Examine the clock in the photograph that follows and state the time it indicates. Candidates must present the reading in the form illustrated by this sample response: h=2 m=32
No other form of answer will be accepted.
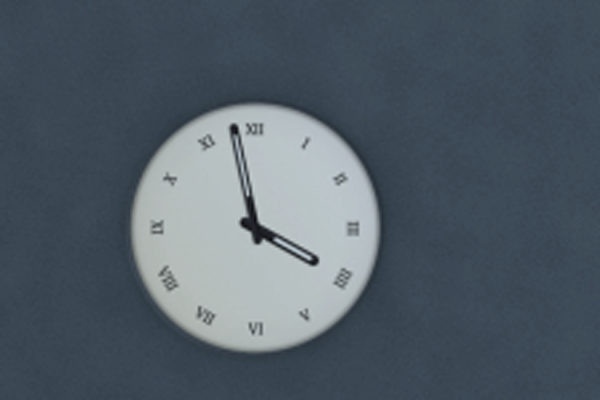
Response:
h=3 m=58
